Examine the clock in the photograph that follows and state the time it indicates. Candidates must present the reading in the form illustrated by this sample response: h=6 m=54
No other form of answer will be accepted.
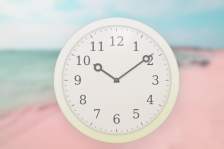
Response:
h=10 m=9
